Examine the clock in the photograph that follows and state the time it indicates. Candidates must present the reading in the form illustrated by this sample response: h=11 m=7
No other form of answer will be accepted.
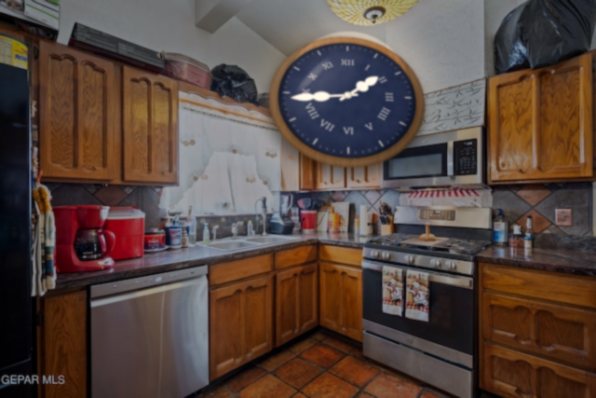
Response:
h=1 m=44
